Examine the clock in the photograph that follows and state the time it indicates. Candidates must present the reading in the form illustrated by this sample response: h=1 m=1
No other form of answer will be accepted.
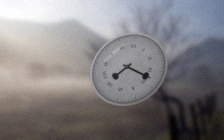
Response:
h=7 m=18
